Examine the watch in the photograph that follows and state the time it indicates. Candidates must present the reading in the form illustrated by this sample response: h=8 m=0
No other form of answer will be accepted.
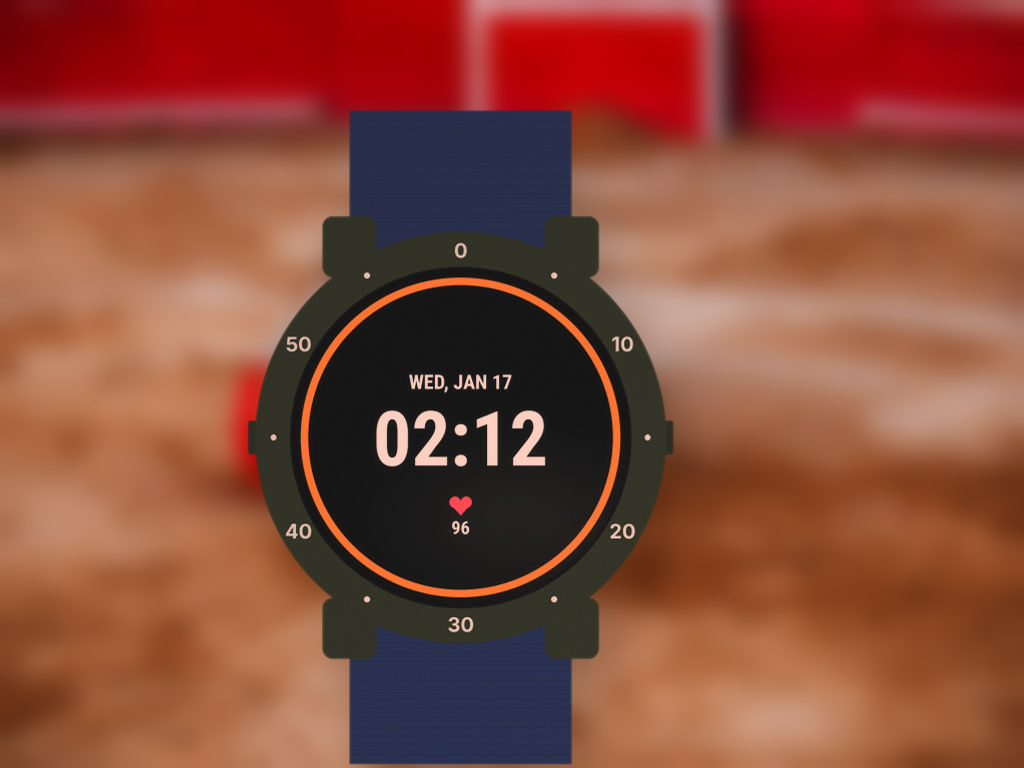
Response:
h=2 m=12
